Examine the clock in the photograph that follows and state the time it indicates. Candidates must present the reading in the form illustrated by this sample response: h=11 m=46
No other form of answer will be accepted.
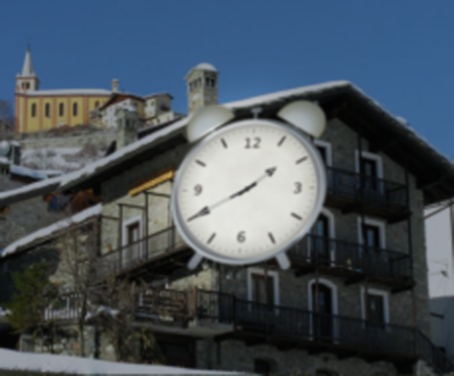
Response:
h=1 m=40
